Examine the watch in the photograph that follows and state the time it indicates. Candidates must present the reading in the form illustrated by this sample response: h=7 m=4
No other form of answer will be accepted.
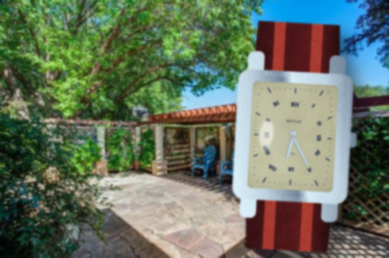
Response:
h=6 m=25
